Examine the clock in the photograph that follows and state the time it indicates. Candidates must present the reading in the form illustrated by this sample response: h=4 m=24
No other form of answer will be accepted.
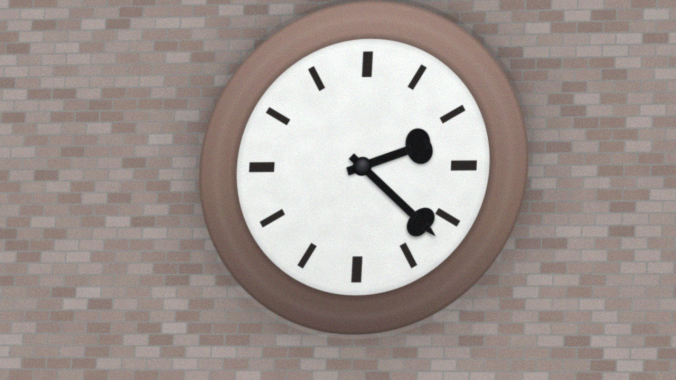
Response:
h=2 m=22
